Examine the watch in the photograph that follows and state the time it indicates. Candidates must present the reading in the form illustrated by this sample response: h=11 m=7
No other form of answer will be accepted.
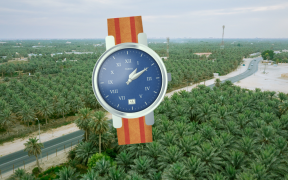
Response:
h=1 m=10
